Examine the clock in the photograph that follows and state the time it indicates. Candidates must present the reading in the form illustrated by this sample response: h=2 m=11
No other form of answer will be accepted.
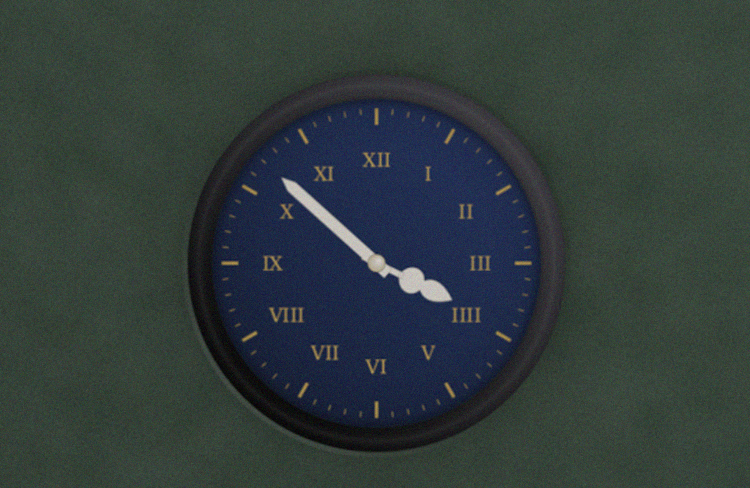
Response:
h=3 m=52
